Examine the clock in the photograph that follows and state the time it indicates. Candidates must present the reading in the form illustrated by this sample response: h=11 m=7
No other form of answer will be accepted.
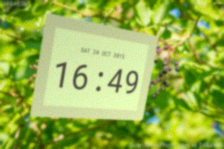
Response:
h=16 m=49
